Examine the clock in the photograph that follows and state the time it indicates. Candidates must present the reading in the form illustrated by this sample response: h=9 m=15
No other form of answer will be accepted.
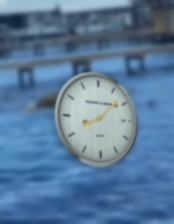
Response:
h=8 m=8
